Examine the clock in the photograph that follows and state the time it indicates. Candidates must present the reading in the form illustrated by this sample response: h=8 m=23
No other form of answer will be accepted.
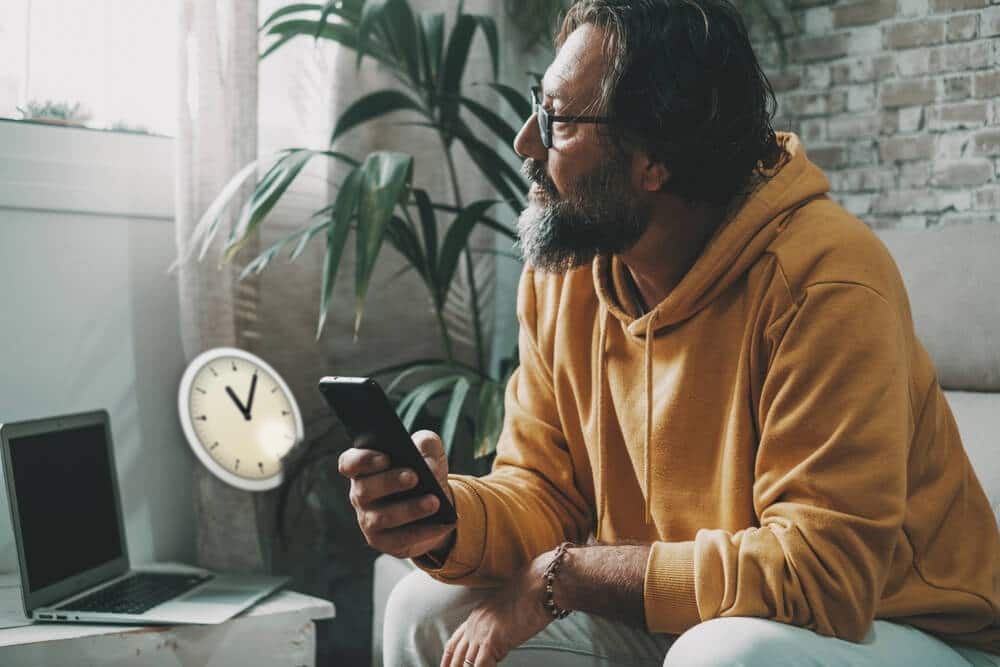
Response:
h=11 m=5
